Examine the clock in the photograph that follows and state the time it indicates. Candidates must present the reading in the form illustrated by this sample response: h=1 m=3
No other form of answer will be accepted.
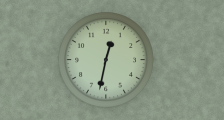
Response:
h=12 m=32
